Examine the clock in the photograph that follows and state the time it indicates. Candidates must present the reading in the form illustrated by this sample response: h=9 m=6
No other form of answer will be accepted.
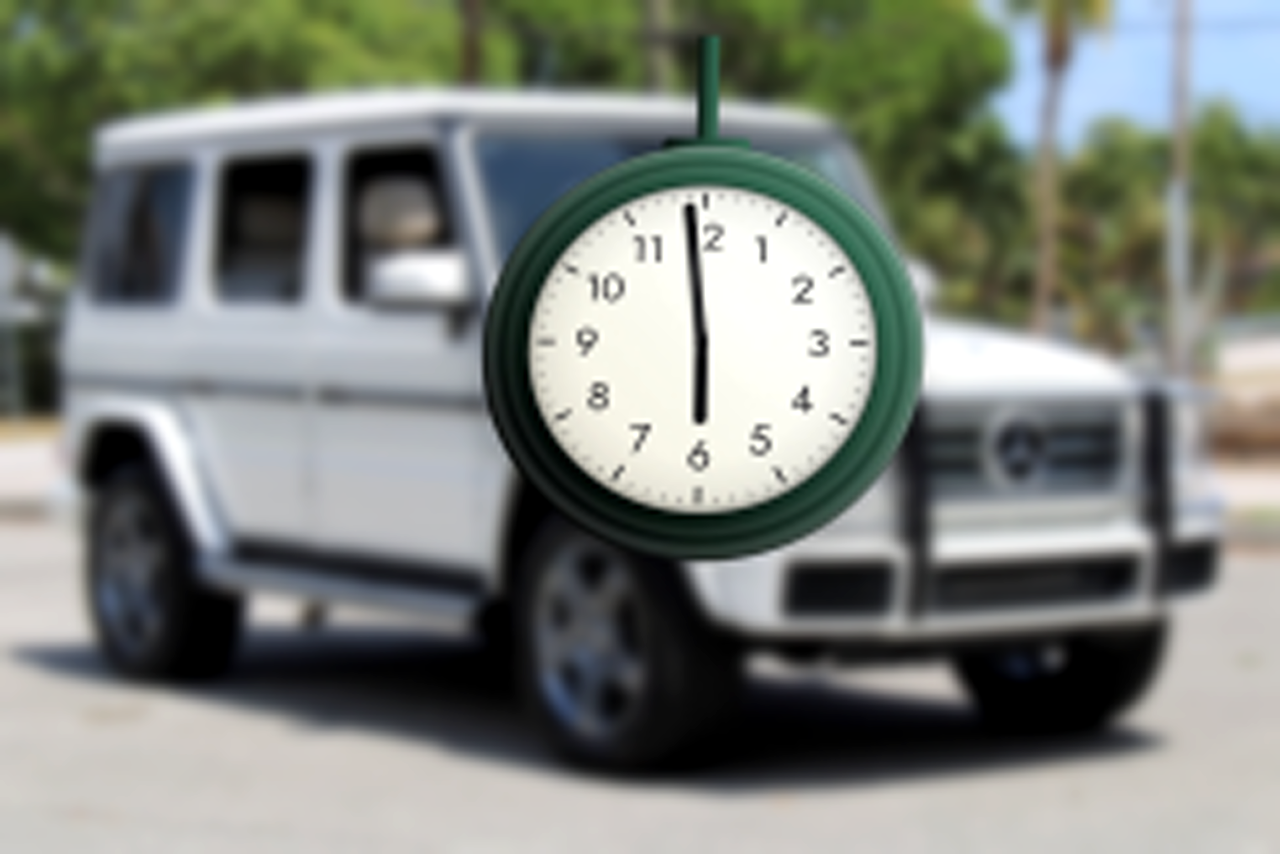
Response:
h=5 m=59
